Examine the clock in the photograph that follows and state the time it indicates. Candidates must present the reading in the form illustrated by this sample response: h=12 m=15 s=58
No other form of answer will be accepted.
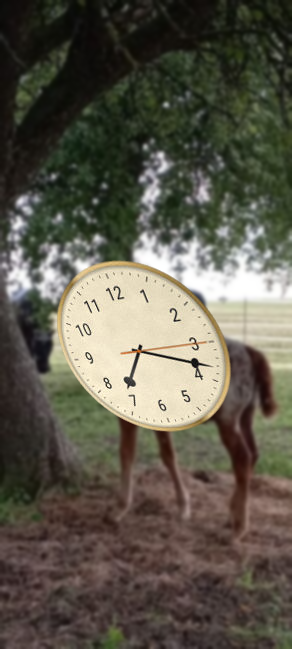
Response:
h=7 m=18 s=15
